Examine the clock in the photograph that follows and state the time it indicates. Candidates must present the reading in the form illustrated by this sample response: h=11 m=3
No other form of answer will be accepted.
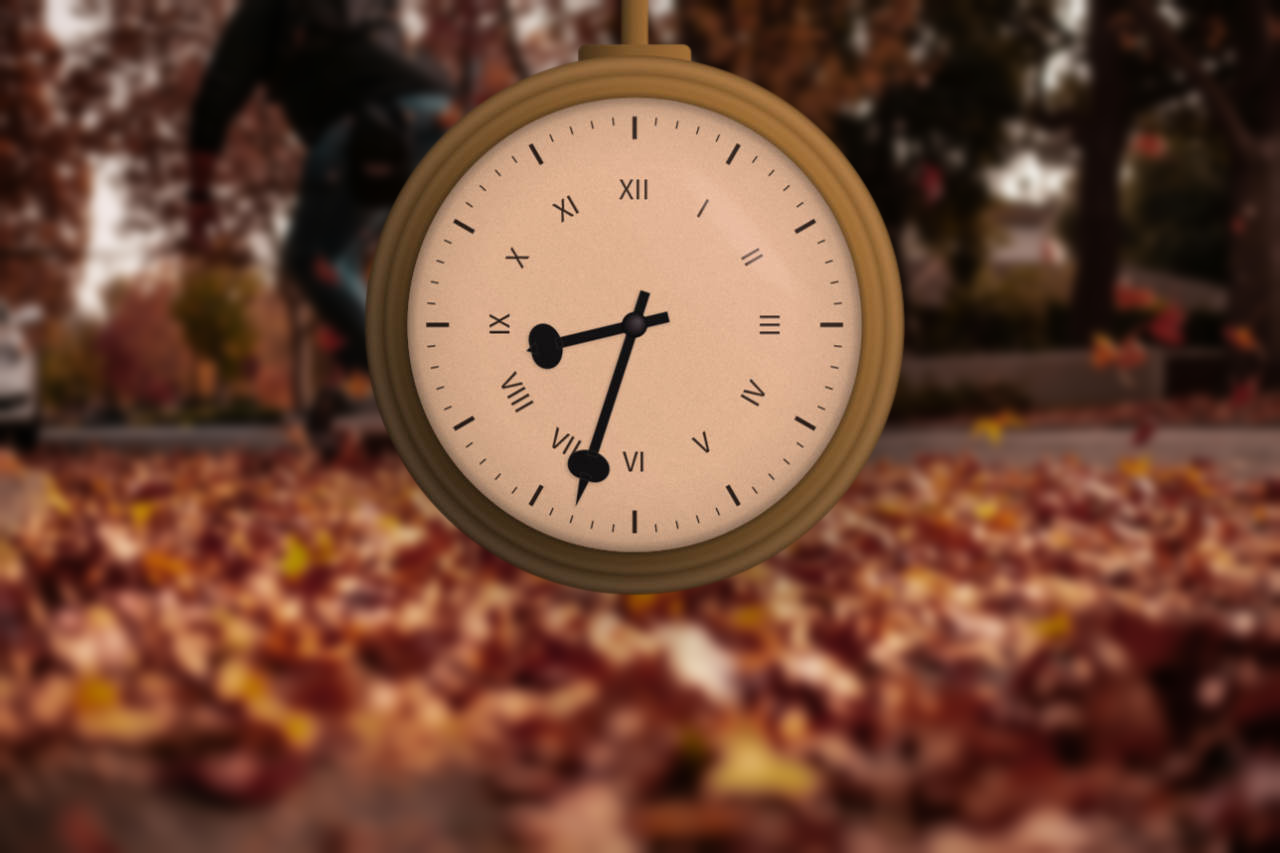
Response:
h=8 m=33
